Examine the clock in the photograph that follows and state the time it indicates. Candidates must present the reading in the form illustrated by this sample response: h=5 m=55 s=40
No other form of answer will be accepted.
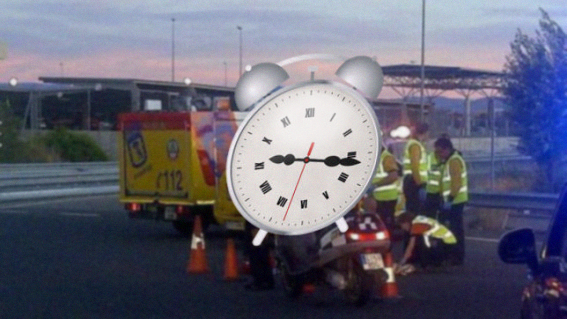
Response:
h=9 m=16 s=33
